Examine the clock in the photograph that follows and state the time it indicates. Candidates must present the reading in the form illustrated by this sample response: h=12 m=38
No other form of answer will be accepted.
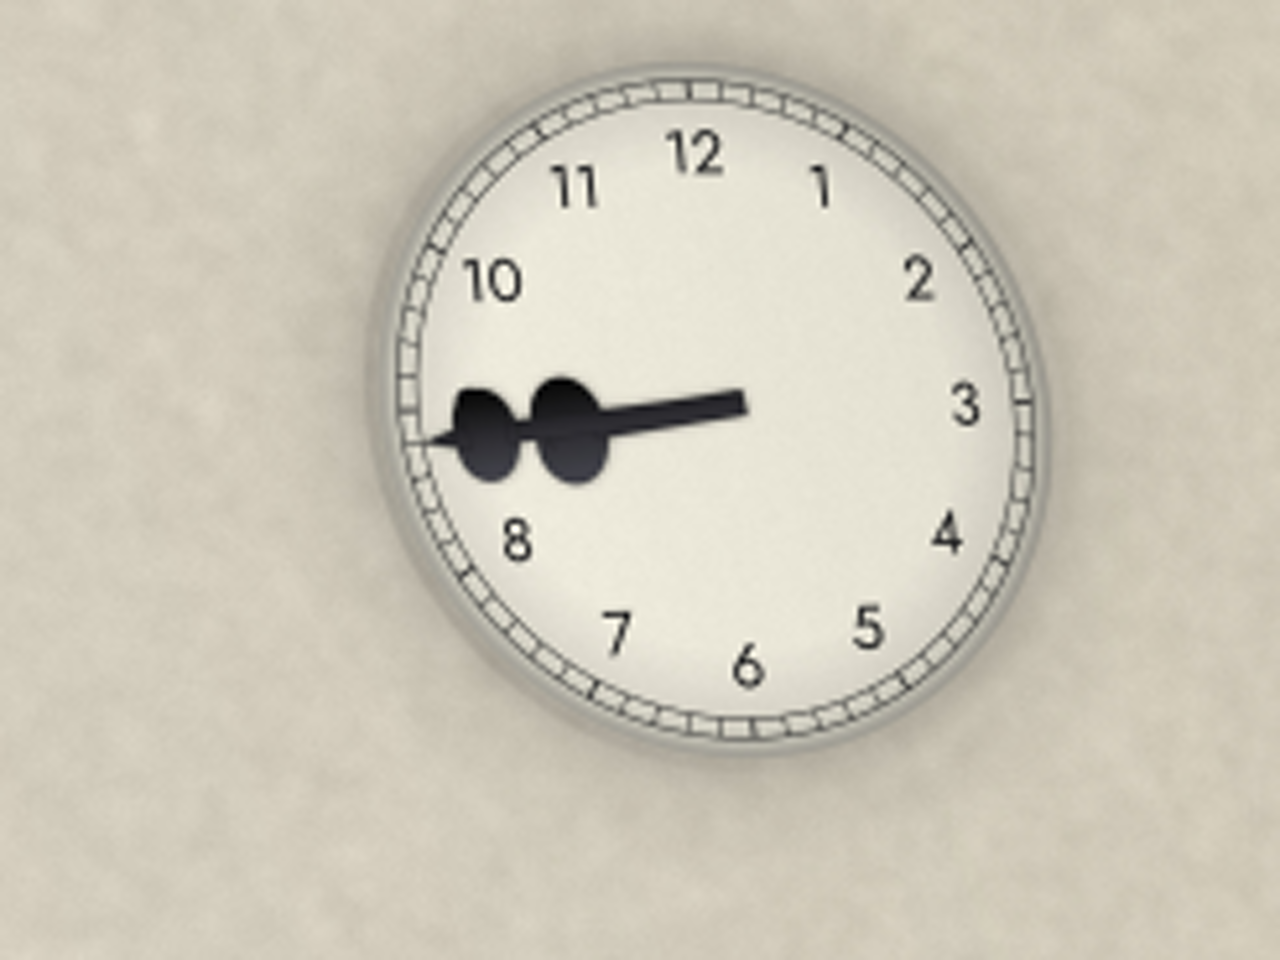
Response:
h=8 m=44
